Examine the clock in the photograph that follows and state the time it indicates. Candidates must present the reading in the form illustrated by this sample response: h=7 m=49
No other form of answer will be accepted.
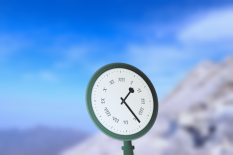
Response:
h=1 m=24
